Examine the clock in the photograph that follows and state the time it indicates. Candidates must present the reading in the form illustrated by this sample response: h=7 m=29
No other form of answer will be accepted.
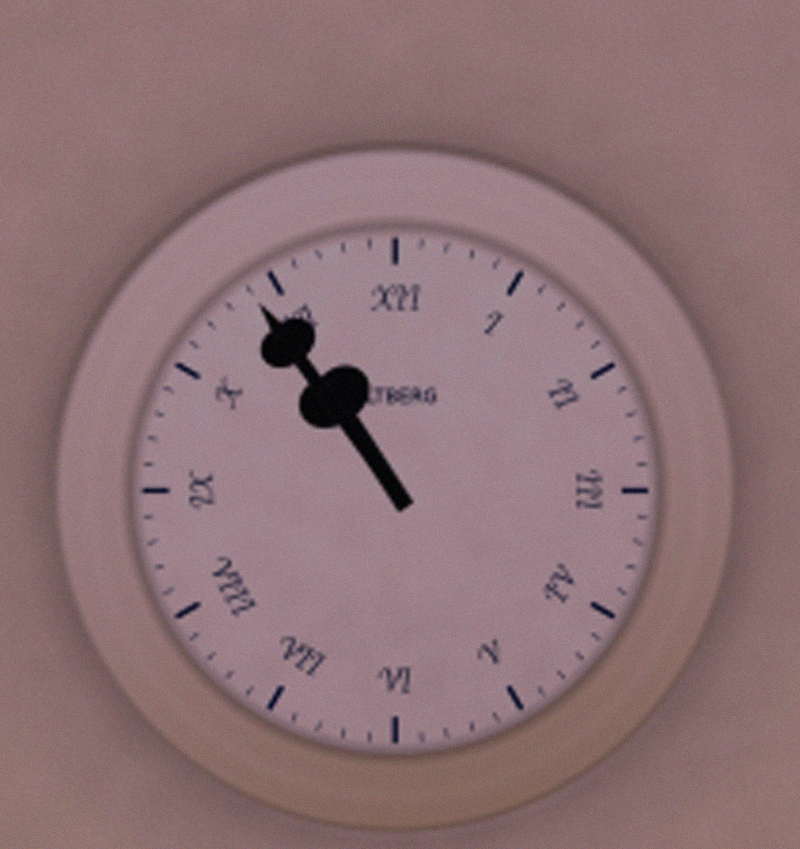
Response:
h=10 m=54
